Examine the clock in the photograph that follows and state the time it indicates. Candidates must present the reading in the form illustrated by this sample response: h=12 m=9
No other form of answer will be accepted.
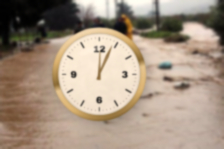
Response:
h=12 m=4
